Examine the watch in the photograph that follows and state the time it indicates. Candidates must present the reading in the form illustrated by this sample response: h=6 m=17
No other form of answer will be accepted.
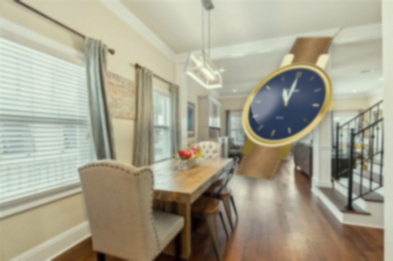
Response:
h=11 m=0
